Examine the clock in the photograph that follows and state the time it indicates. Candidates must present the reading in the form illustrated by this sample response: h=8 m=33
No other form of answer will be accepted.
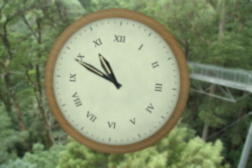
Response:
h=10 m=49
